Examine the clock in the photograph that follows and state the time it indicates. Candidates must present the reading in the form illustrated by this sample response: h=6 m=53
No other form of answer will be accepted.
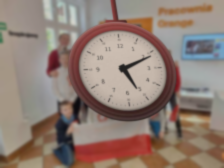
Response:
h=5 m=11
